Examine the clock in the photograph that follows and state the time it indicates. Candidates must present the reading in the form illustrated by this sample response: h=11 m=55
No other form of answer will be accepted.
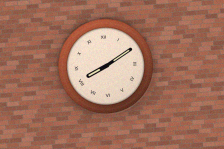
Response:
h=8 m=10
